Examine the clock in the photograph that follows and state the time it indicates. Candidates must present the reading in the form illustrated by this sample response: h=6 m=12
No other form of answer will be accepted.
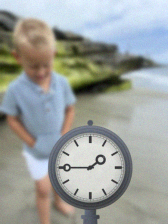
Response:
h=1 m=45
